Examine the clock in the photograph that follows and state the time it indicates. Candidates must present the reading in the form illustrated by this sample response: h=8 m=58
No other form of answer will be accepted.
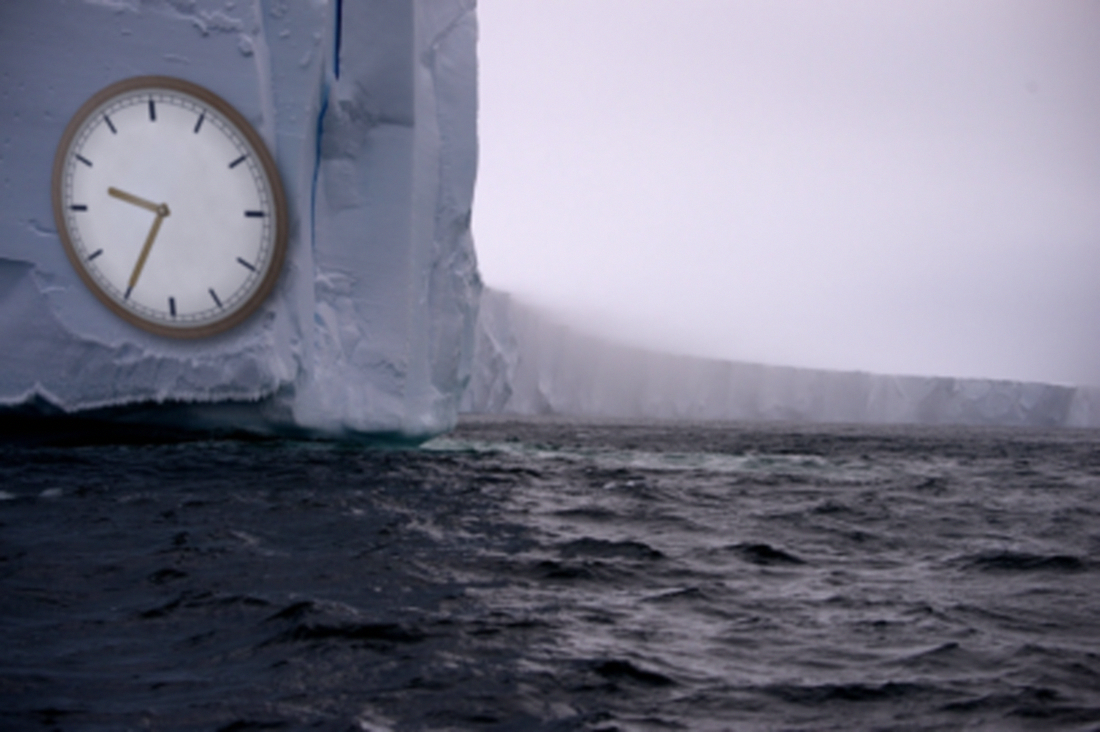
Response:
h=9 m=35
